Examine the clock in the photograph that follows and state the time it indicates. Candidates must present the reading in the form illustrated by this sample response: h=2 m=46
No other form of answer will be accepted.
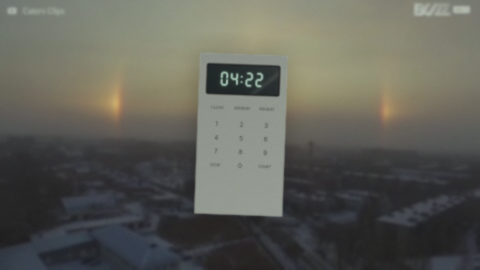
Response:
h=4 m=22
